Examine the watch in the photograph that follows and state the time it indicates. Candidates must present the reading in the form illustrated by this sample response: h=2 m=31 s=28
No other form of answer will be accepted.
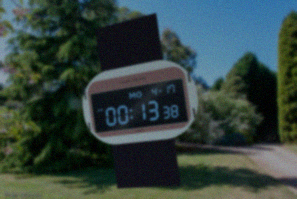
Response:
h=0 m=13 s=38
